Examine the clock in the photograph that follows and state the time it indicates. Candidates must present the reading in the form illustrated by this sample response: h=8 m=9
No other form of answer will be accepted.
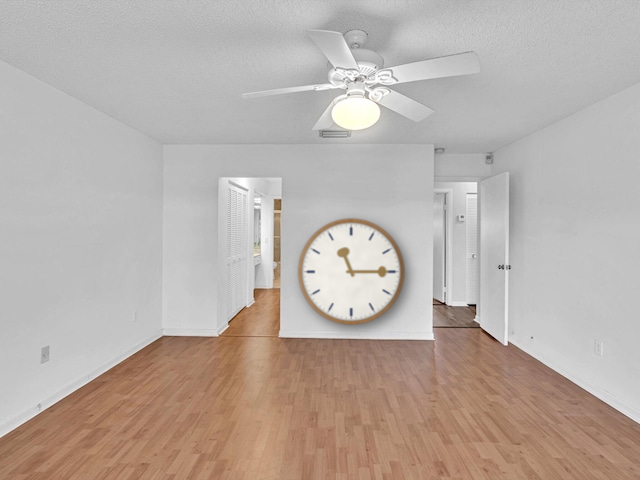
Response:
h=11 m=15
